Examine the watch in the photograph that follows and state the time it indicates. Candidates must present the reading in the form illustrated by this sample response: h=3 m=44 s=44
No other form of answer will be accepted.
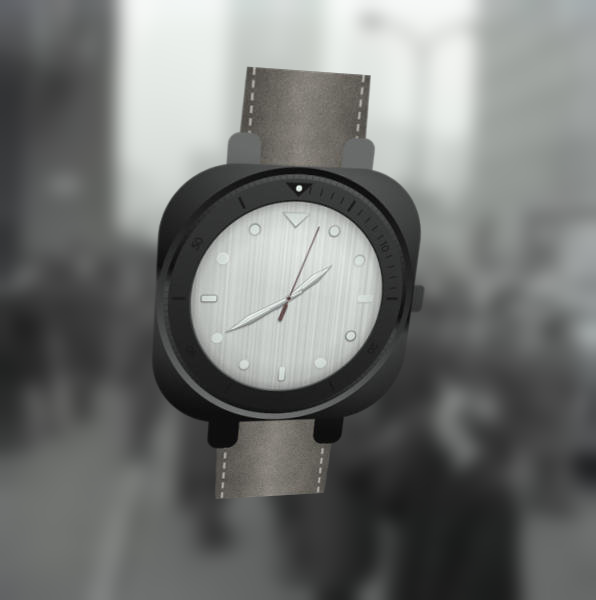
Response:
h=1 m=40 s=3
